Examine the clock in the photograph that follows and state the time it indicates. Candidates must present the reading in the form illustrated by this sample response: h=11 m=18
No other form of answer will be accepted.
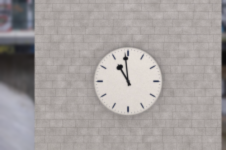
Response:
h=10 m=59
